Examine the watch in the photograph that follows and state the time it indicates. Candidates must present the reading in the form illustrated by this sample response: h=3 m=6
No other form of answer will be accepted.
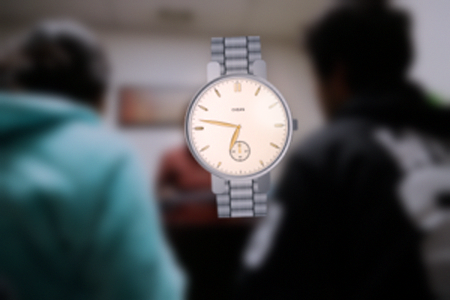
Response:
h=6 m=47
